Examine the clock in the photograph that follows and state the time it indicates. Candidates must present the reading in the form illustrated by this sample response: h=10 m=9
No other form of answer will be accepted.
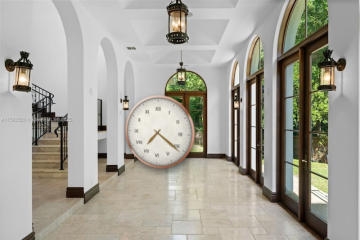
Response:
h=7 m=21
